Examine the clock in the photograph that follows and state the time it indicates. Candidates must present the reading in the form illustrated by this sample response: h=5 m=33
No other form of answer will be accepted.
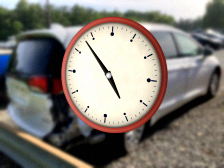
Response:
h=4 m=53
